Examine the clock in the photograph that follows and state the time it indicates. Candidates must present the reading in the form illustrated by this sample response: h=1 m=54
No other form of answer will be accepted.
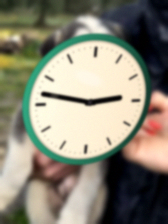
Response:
h=2 m=47
